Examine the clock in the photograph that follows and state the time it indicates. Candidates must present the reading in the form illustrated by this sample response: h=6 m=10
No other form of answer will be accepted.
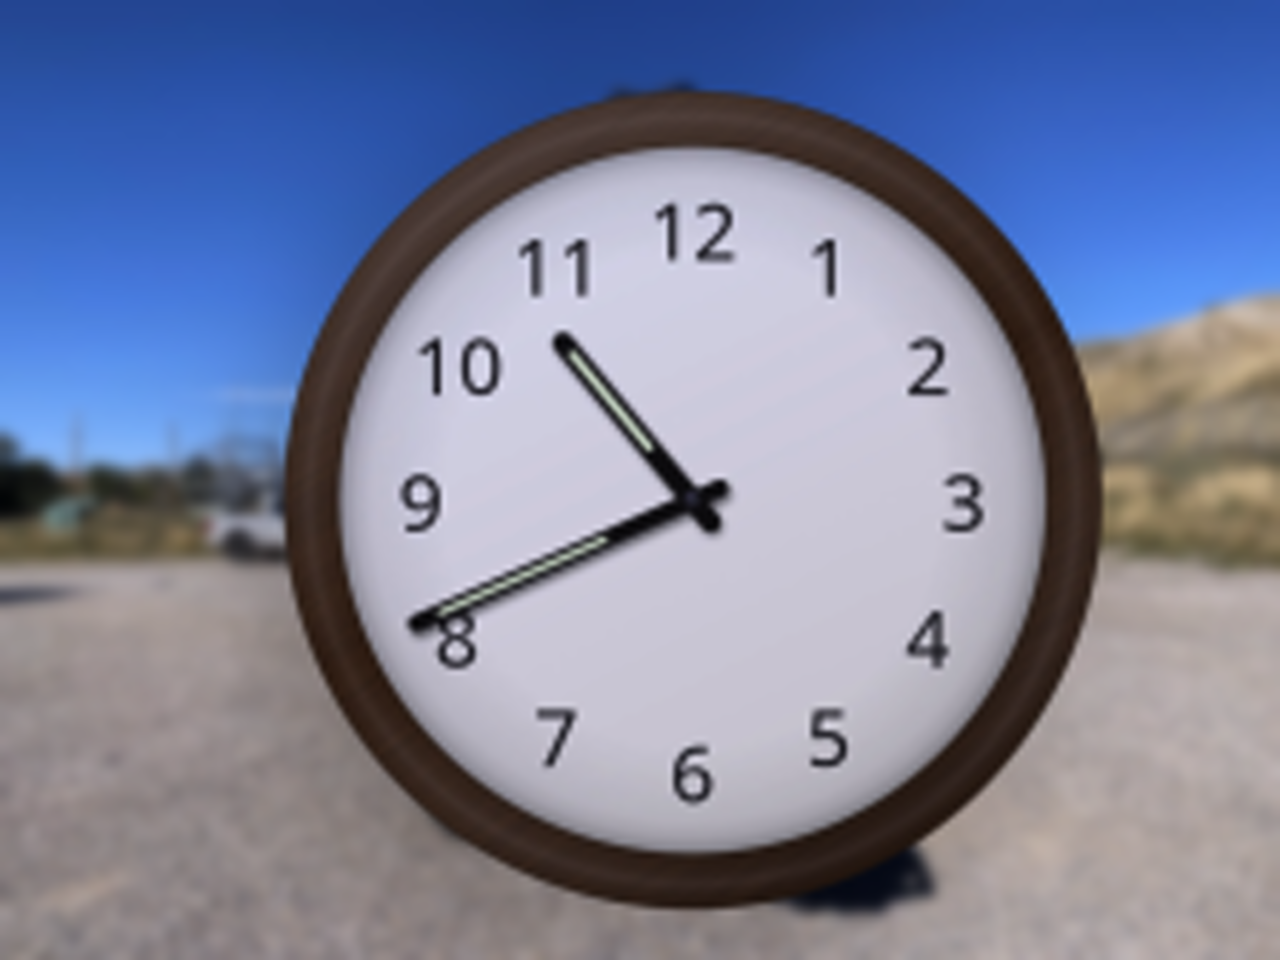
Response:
h=10 m=41
